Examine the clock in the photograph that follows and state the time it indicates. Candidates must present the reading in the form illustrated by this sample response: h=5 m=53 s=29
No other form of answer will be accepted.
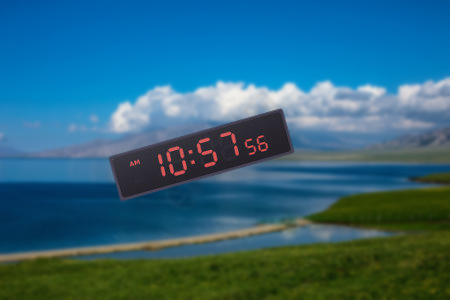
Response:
h=10 m=57 s=56
